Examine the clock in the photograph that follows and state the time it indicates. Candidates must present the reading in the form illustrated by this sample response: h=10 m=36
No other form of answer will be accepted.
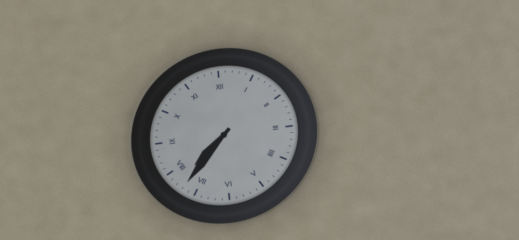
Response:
h=7 m=37
